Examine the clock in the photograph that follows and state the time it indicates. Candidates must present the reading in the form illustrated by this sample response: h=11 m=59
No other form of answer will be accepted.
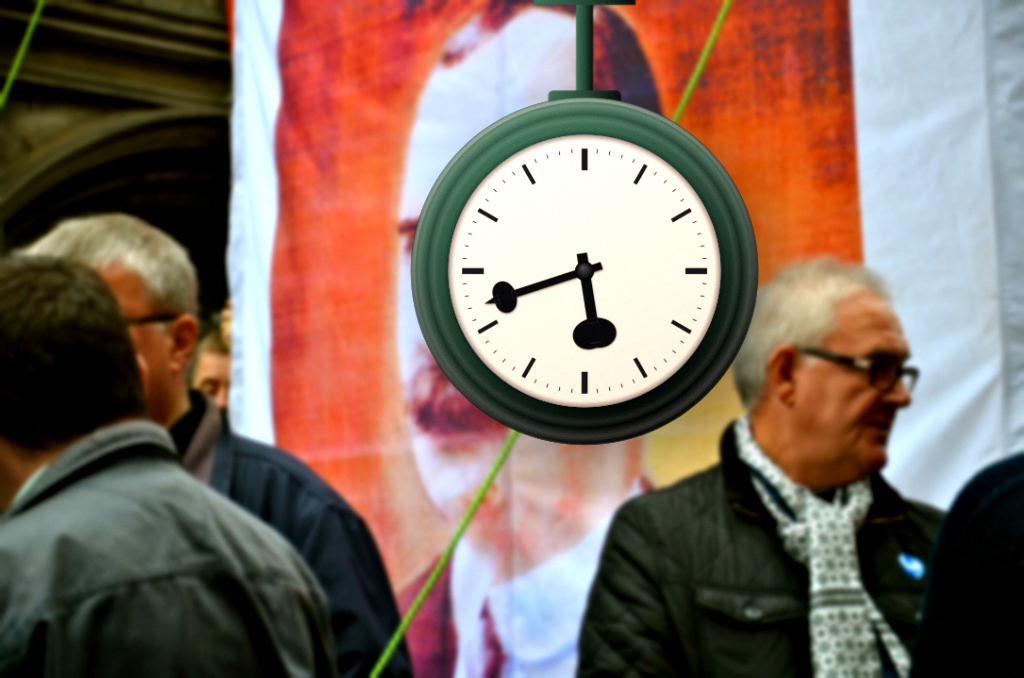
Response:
h=5 m=42
